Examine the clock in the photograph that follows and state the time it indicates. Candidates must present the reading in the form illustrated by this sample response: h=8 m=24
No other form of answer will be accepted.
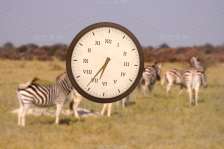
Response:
h=6 m=36
